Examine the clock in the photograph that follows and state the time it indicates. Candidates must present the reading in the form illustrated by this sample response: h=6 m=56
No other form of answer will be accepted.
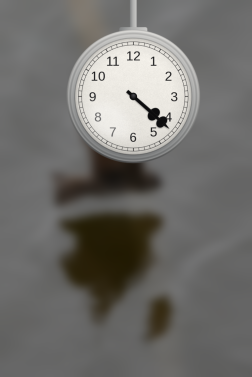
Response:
h=4 m=22
